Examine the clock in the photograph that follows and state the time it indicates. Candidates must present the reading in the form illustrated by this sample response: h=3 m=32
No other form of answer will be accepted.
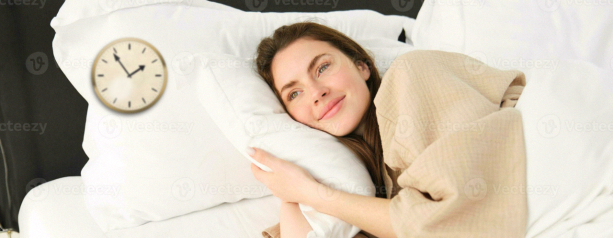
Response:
h=1 m=54
